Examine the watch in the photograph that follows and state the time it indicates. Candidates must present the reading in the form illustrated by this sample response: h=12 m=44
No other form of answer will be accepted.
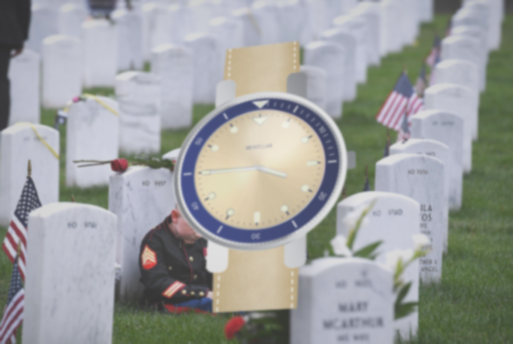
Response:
h=3 m=45
